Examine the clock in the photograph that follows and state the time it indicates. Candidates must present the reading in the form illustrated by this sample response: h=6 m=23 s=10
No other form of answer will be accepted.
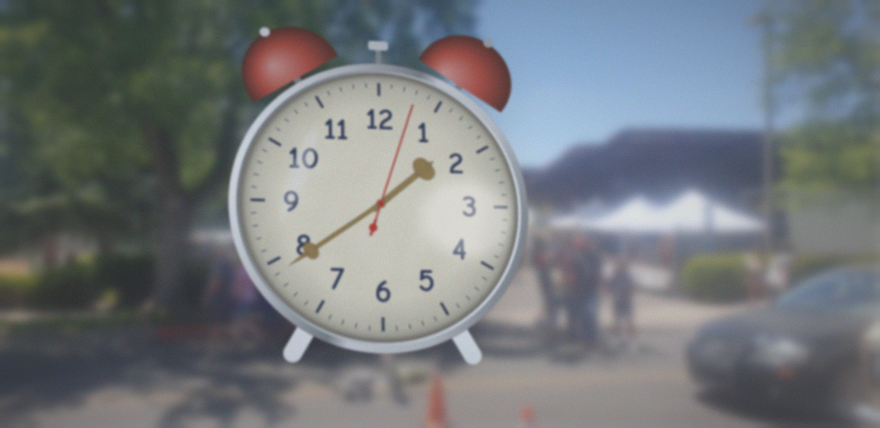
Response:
h=1 m=39 s=3
